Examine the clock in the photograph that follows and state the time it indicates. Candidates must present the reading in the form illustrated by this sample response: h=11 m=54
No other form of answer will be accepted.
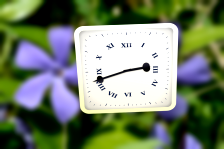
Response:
h=2 m=42
